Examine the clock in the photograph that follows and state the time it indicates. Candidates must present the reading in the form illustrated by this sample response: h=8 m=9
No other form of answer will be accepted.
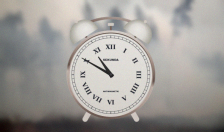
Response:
h=10 m=50
